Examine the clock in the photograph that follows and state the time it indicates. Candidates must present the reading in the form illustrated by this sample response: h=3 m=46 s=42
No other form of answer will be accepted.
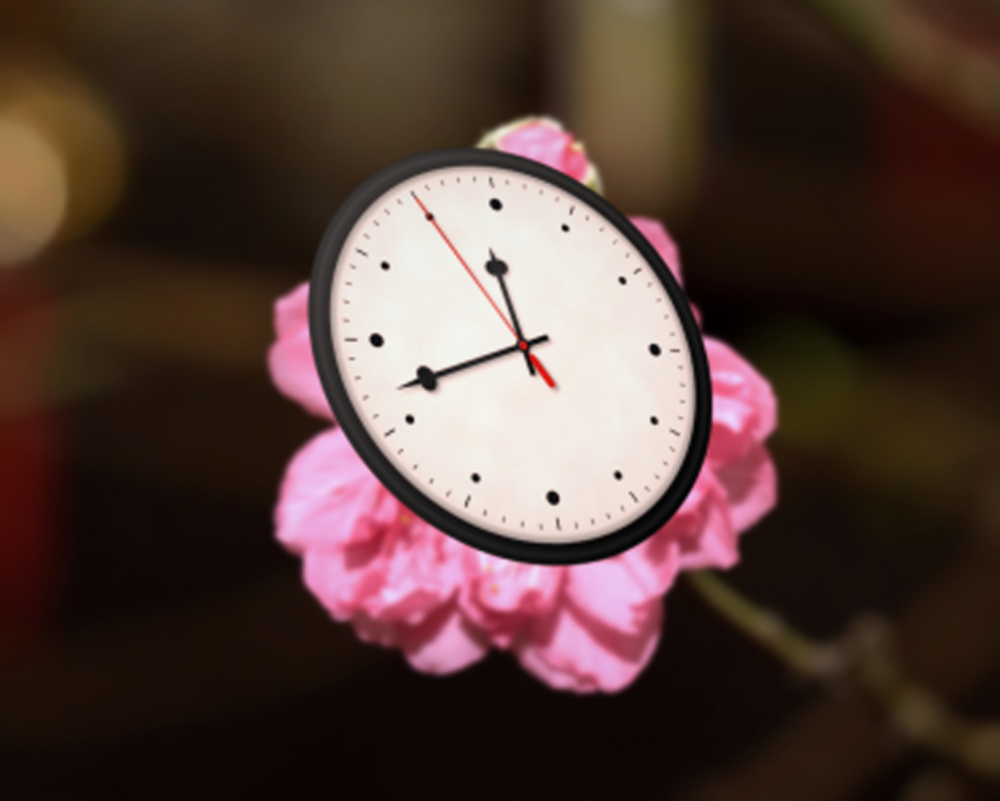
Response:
h=11 m=41 s=55
